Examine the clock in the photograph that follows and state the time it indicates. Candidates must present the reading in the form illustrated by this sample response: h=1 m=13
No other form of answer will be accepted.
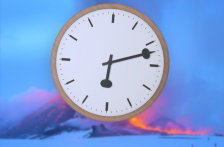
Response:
h=6 m=12
